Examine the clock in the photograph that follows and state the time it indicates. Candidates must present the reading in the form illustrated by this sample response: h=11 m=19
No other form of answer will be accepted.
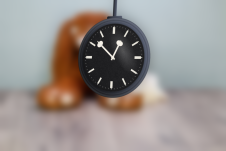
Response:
h=12 m=52
